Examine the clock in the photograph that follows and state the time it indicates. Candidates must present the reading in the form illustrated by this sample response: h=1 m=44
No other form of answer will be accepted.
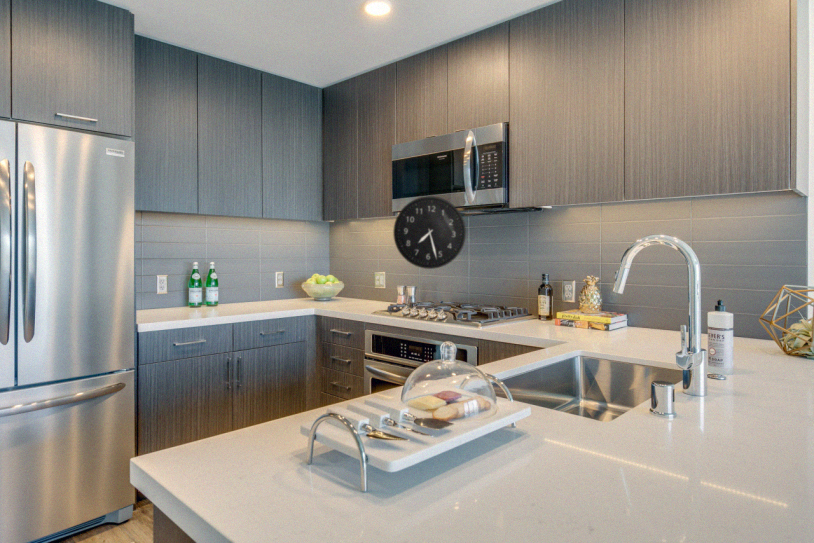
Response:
h=7 m=27
